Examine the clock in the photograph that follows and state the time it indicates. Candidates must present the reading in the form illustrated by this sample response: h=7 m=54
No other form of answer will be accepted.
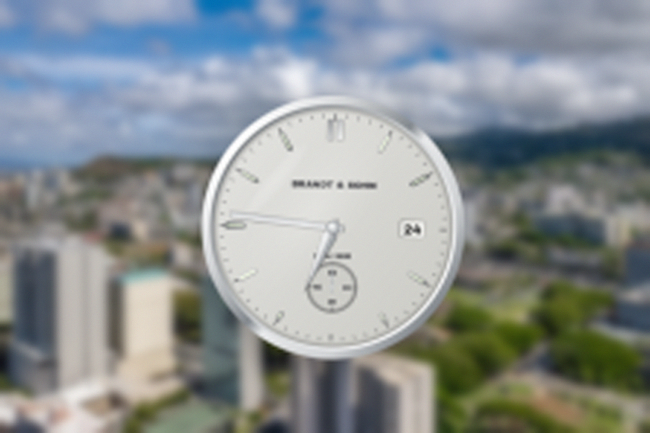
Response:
h=6 m=46
